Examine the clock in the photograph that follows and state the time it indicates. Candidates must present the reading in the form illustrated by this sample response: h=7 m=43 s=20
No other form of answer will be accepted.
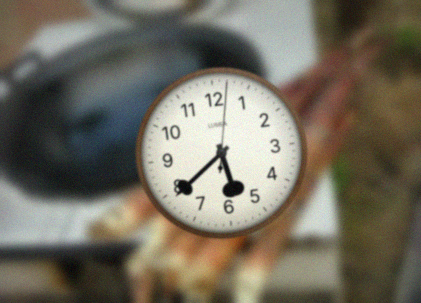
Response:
h=5 m=39 s=2
